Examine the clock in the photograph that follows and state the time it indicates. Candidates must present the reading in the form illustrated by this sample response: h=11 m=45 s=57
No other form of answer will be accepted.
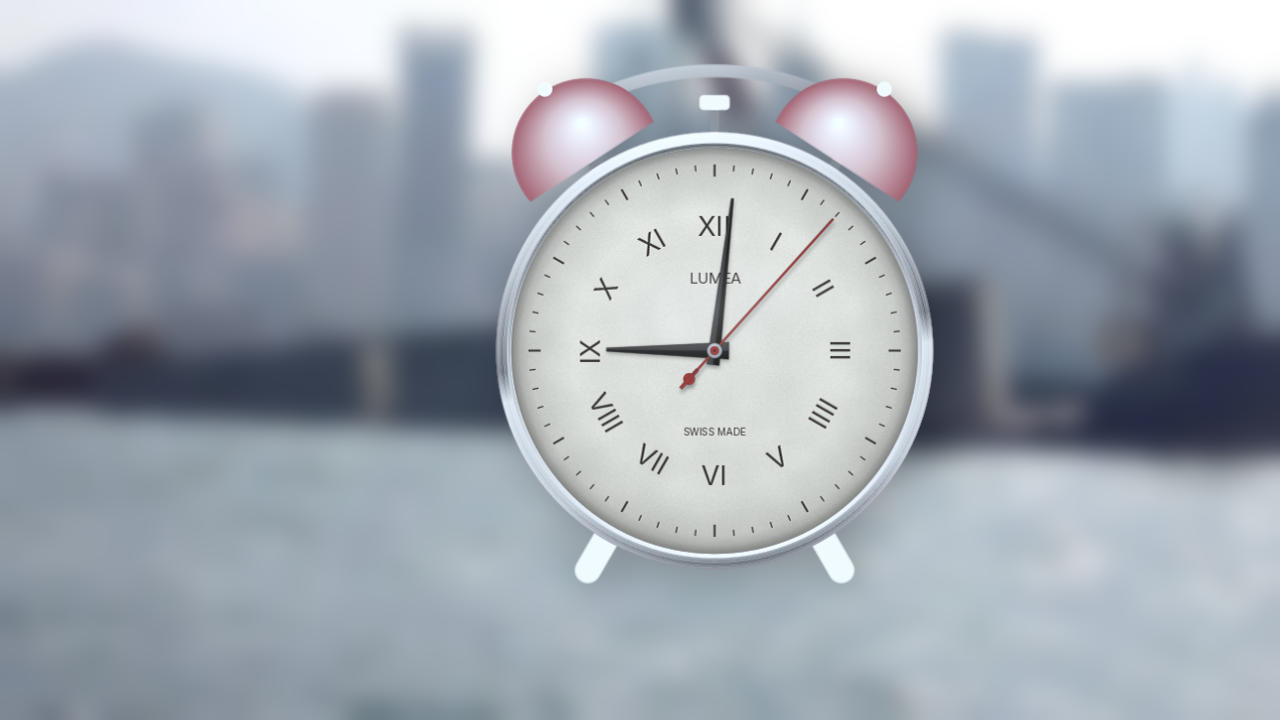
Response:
h=9 m=1 s=7
